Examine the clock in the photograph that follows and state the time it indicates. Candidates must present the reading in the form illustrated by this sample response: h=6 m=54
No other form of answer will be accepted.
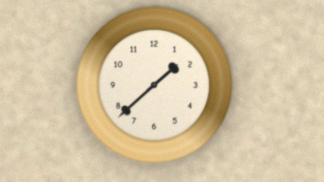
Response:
h=1 m=38
